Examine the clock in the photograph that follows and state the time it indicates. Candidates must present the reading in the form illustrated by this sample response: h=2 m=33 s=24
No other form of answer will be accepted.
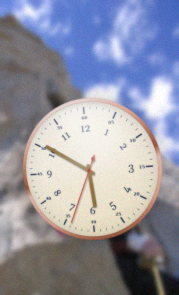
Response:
h=5 m=50 s=34
